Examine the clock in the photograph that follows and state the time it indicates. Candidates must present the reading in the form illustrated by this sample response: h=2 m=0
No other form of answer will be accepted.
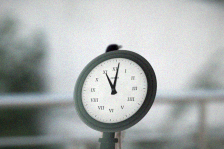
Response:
h=11 m=1
